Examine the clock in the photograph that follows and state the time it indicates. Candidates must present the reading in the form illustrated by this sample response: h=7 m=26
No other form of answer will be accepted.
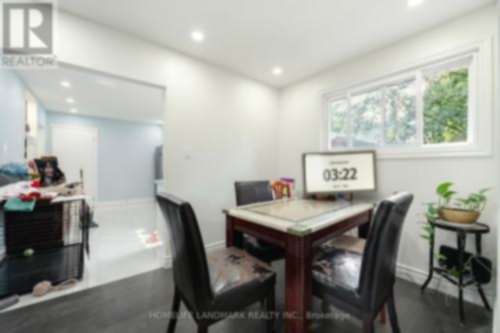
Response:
h=3 m=22
